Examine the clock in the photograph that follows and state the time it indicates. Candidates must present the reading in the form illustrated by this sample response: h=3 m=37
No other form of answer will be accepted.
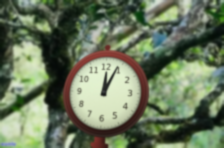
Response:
h=12 m=4
